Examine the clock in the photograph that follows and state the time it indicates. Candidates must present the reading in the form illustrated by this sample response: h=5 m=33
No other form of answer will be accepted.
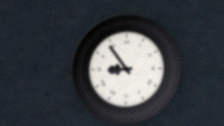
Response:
h=8 m=54
